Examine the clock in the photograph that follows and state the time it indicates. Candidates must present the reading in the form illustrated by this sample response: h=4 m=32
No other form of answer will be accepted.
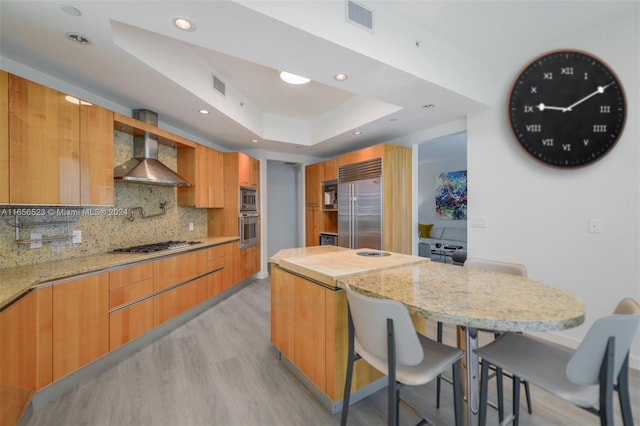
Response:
h=9 m=10
